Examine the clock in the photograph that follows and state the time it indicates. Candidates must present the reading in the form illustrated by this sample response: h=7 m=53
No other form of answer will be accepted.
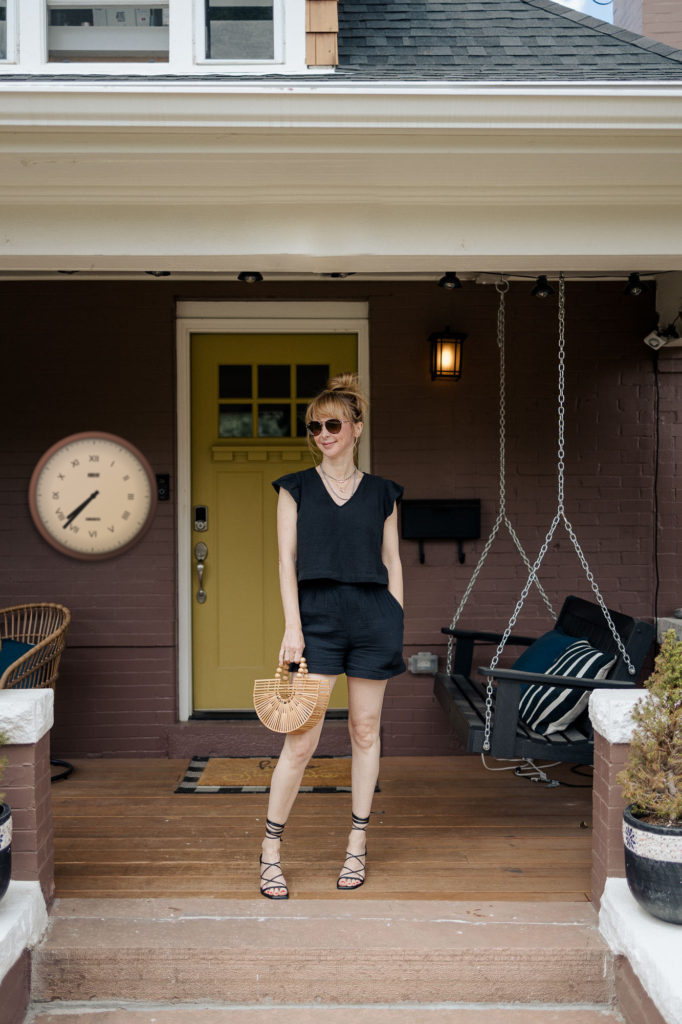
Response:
h=7 m=37
